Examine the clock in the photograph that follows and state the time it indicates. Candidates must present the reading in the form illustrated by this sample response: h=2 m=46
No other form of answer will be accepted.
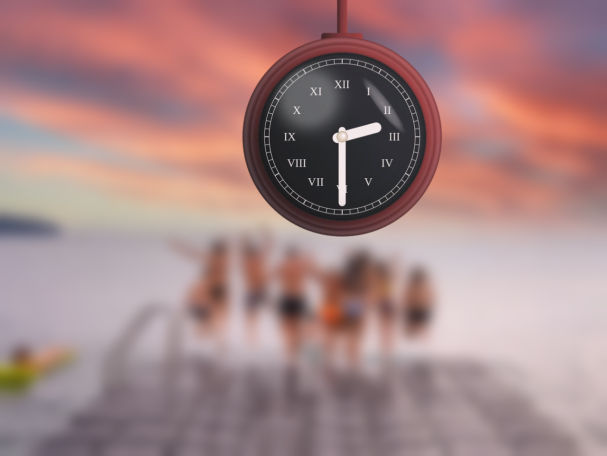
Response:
h=2 m=30
